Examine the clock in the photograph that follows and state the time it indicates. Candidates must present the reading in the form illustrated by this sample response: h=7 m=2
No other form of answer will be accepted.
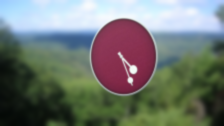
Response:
h=4 m=26
